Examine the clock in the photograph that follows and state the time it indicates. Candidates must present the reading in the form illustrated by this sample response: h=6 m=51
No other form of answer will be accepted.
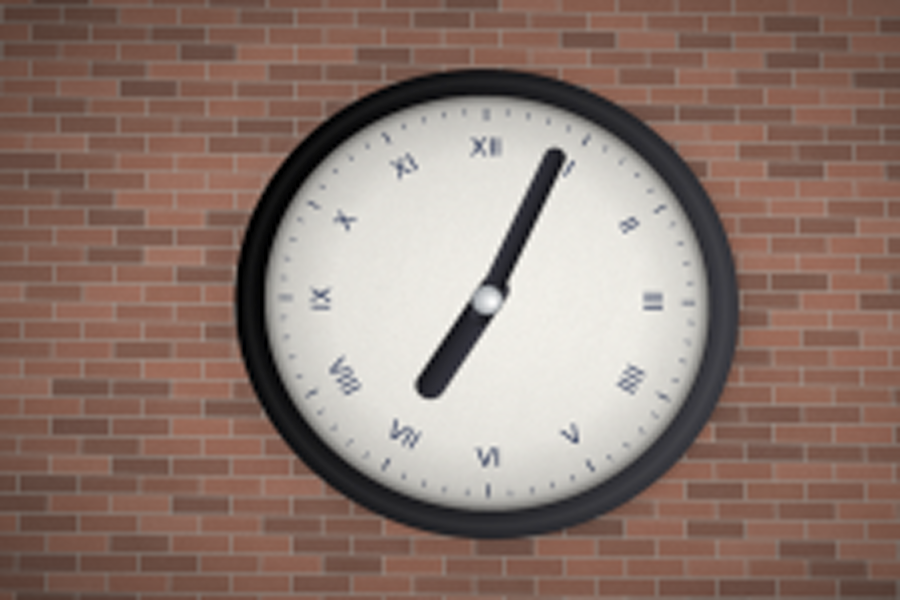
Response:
h=7 m=4
